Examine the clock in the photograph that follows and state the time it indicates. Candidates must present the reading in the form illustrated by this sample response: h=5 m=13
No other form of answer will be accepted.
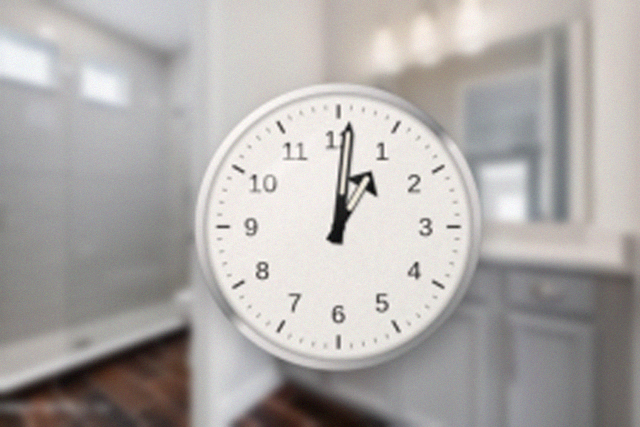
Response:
h=1 m=1
